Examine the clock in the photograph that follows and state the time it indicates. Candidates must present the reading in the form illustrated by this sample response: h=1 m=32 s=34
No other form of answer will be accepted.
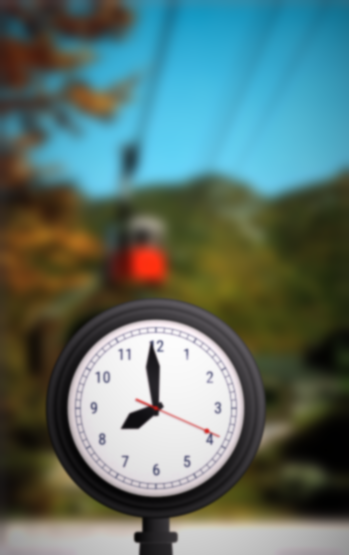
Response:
h=7 m=59 s=19
